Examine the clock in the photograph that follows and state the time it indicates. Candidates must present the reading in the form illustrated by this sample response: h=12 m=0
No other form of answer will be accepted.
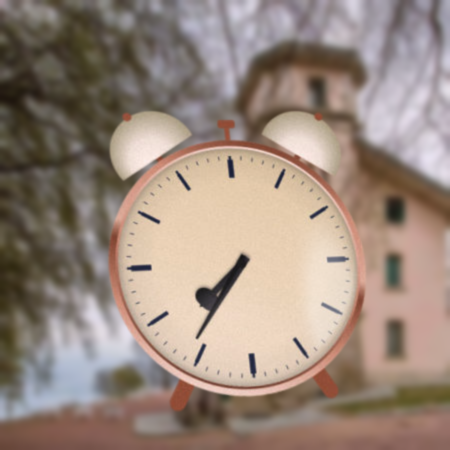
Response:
h=7 m=36
